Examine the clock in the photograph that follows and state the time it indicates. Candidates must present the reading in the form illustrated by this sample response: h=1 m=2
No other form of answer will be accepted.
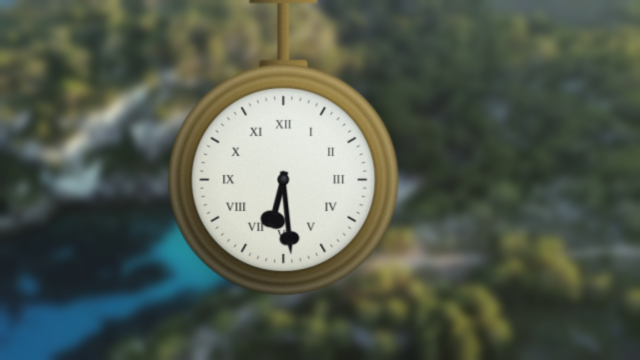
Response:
h=6 m=29
